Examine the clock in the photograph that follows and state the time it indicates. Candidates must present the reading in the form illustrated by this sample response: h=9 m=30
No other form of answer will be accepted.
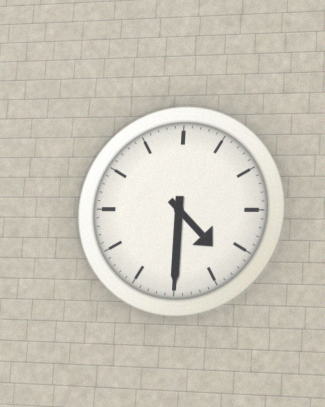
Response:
h=4 m=30
